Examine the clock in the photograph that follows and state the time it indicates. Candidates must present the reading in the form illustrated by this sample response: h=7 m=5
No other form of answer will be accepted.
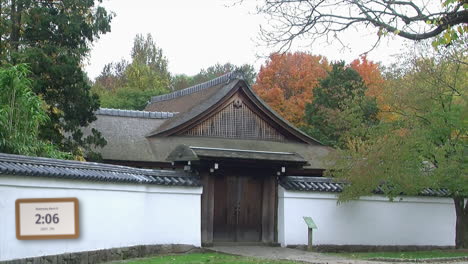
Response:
h=2 m=6
